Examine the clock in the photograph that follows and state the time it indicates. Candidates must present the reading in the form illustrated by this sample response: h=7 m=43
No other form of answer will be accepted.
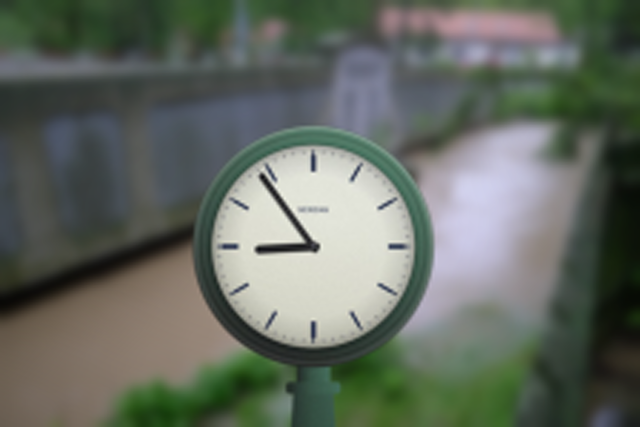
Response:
h=8 m=54
